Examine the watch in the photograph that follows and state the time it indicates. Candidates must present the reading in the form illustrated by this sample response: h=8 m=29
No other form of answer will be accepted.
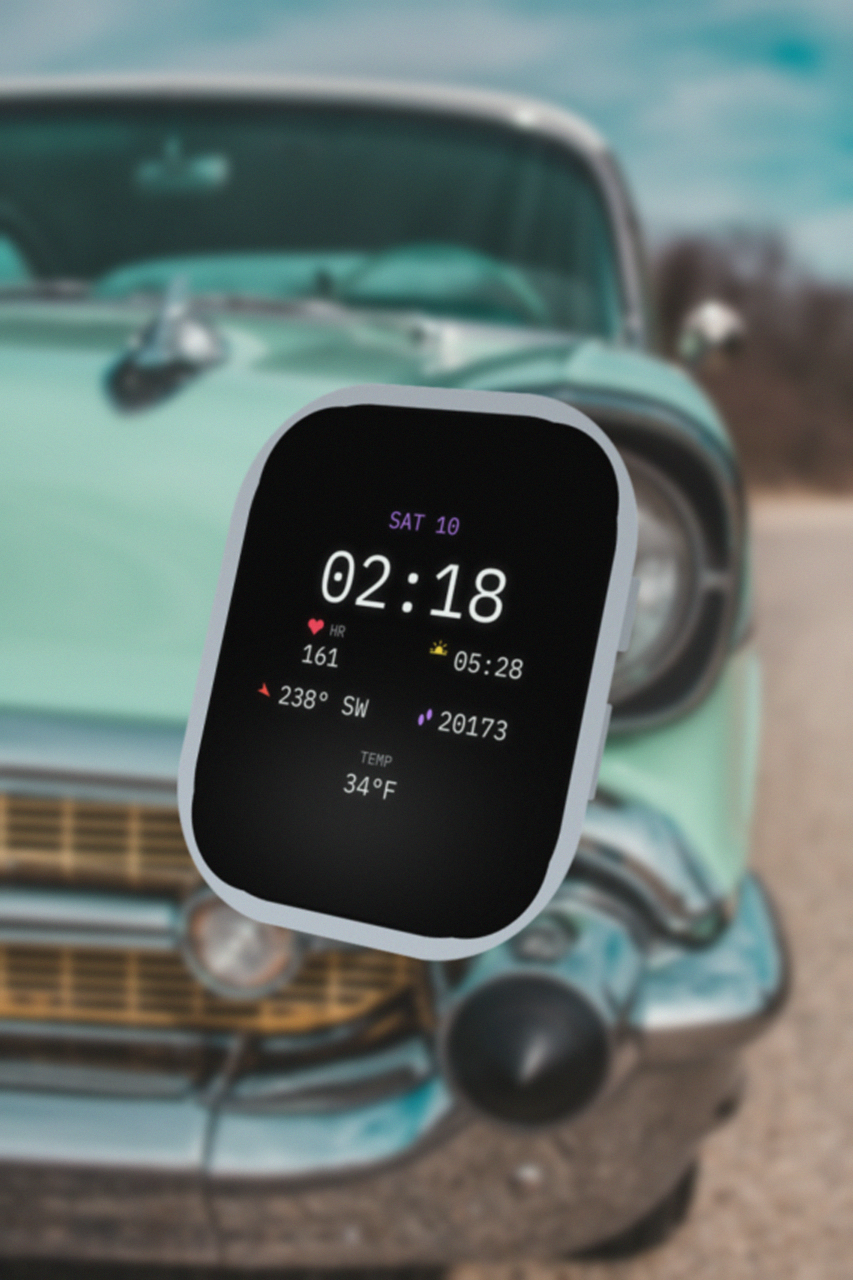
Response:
h=2 m=18
